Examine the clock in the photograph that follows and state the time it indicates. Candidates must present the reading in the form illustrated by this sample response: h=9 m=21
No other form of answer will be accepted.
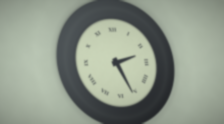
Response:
h=2 m=26
